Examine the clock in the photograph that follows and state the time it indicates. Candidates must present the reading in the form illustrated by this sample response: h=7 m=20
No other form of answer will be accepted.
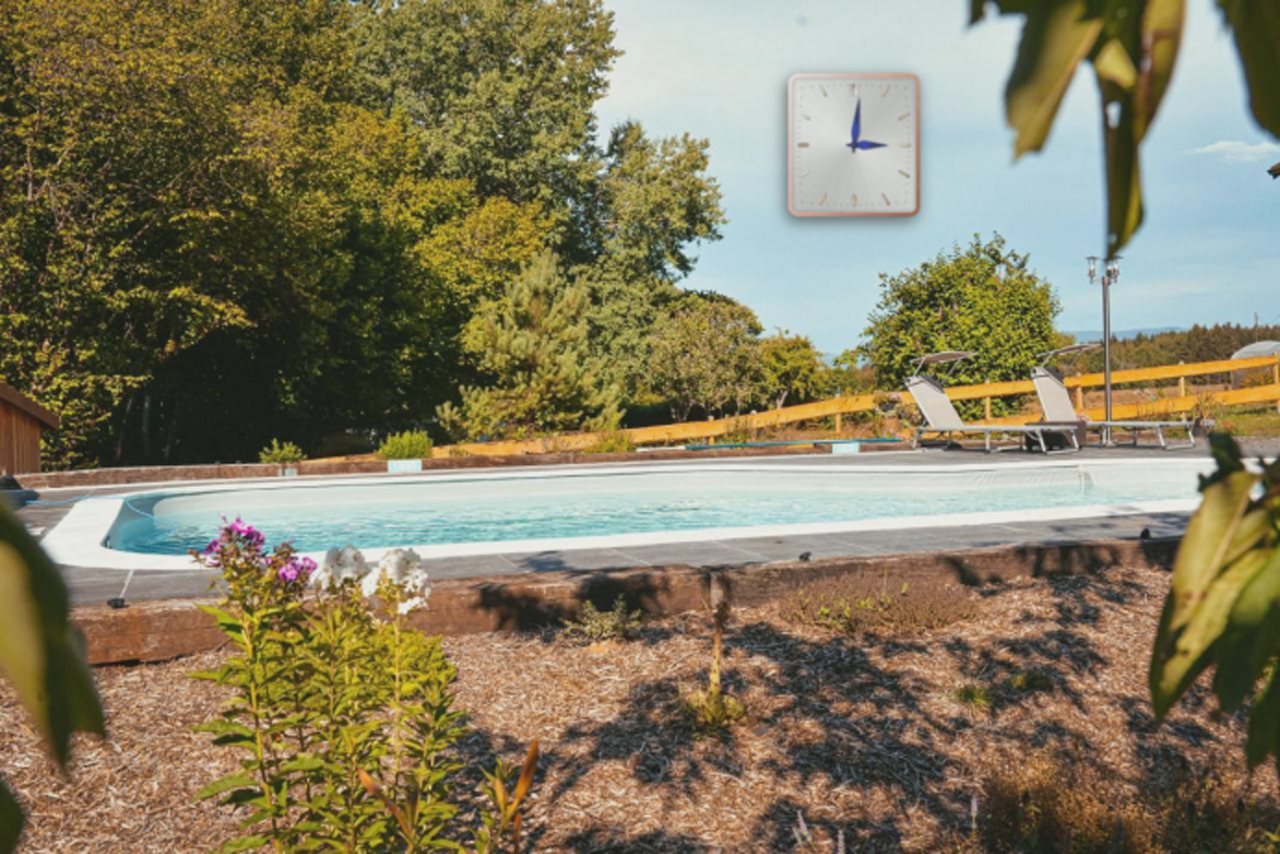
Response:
h=3 m=1
